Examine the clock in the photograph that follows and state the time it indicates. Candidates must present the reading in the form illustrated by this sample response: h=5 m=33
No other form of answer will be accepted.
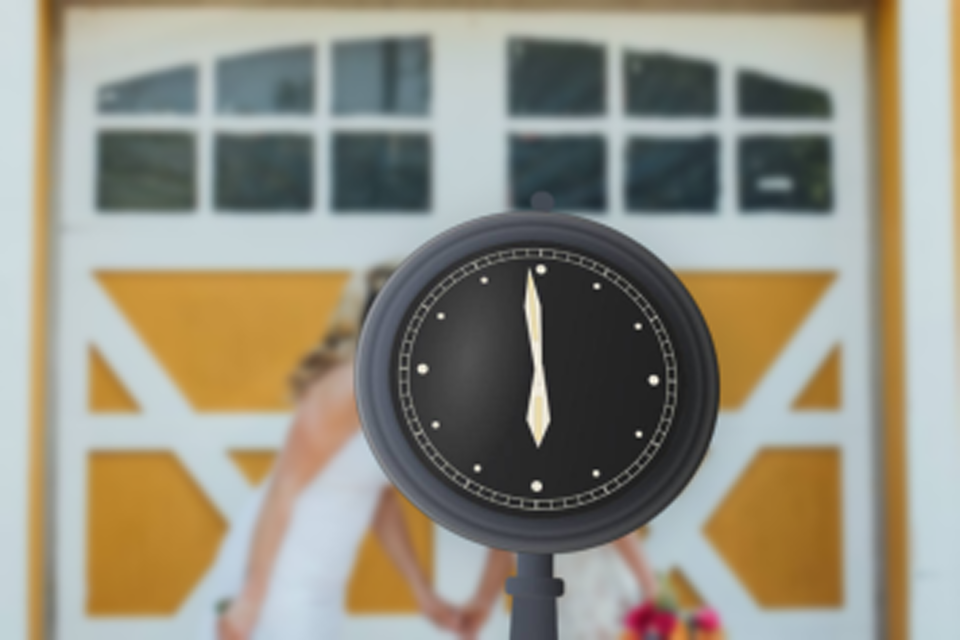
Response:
h=5 m=59
